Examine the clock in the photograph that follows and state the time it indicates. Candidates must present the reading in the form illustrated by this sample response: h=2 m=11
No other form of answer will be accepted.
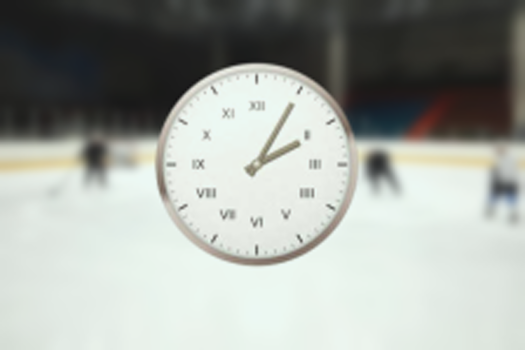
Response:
h=2 m=5
